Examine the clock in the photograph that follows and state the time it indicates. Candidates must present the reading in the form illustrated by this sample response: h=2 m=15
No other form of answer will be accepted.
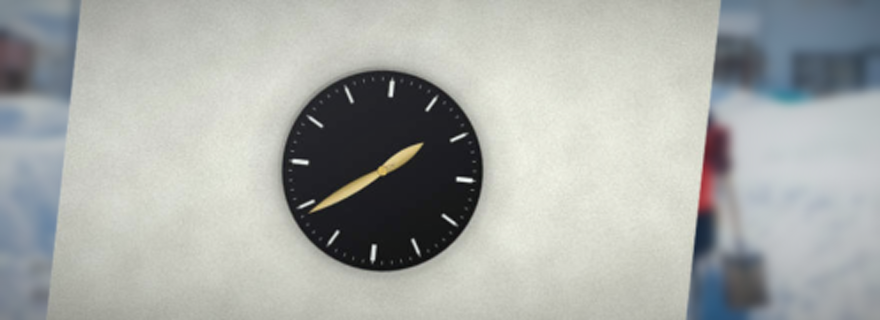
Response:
h=1 m=39
